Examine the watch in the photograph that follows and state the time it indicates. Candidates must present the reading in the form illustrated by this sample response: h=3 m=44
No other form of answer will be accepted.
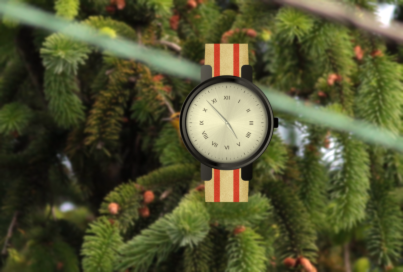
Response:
h=4 m=53
